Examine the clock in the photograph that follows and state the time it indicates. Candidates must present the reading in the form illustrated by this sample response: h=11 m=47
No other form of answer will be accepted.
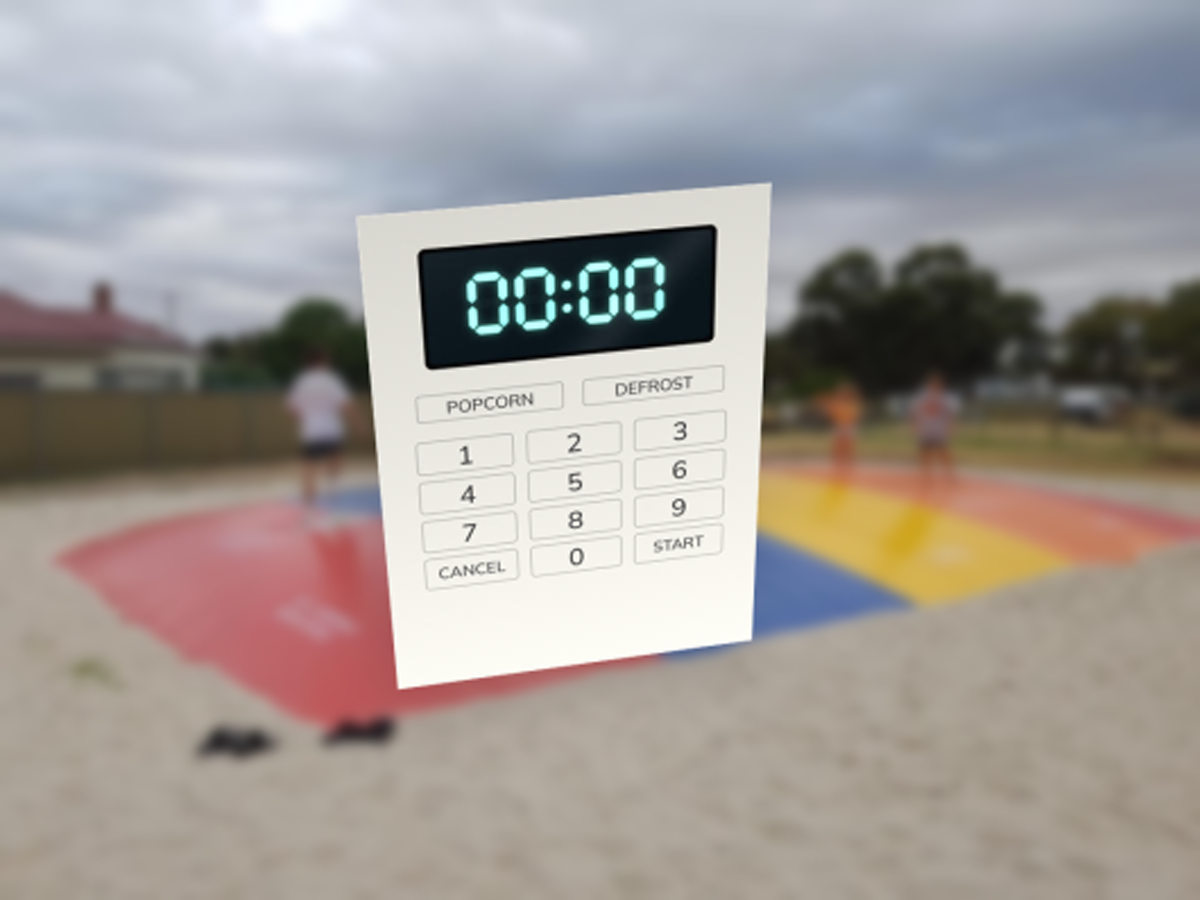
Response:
h=0 m=0
